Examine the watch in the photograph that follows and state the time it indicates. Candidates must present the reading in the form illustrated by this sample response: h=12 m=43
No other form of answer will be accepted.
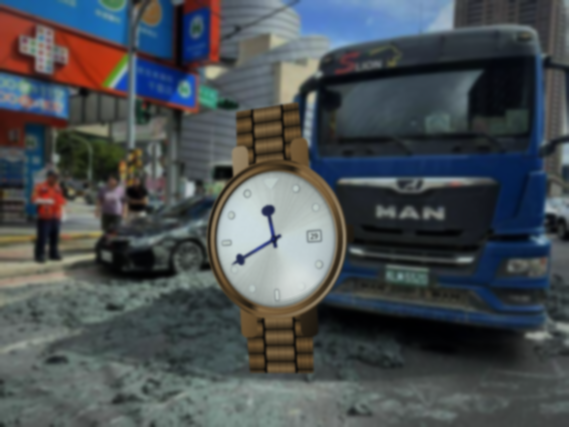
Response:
h=11 m=41
